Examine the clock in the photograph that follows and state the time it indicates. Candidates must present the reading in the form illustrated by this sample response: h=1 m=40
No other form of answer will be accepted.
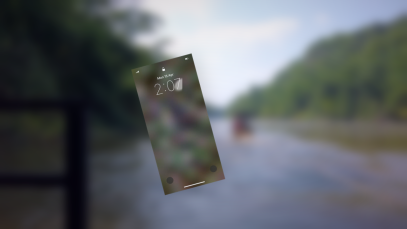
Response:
h=2 m=7
